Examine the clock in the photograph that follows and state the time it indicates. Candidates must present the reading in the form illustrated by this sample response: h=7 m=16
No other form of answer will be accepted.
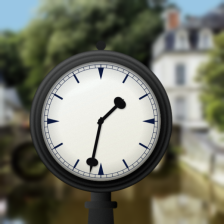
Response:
h=1 m=32
